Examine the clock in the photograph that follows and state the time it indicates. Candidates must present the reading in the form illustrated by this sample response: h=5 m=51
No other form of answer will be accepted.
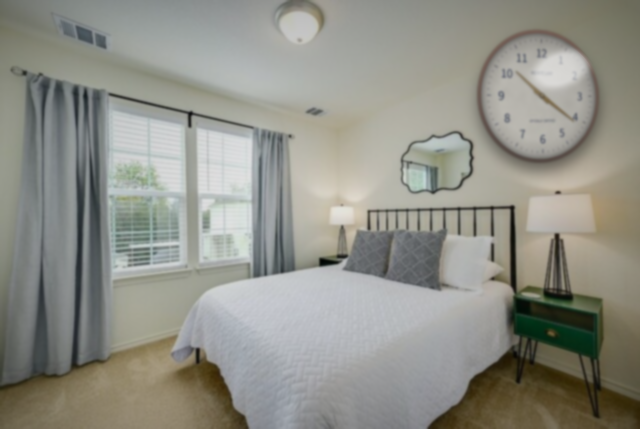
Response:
h=10 m=21
